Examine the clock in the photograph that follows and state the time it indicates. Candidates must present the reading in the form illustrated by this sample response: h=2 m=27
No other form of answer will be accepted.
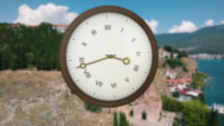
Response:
h=3 m=43
